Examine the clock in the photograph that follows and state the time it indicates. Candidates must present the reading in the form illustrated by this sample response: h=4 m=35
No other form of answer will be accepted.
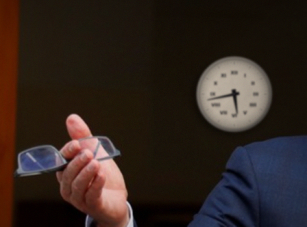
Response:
h=5 m=43
